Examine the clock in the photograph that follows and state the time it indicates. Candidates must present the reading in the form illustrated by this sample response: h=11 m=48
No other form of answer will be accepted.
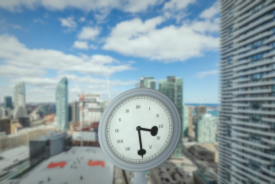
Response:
h=3 m=29
